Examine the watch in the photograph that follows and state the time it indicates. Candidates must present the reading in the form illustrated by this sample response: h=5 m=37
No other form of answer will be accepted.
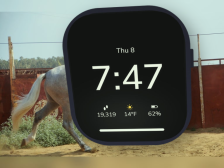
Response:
h=7 m=47
